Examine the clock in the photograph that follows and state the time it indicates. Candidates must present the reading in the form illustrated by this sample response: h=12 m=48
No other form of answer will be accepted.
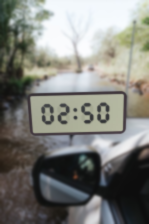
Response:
h=2 m=50
